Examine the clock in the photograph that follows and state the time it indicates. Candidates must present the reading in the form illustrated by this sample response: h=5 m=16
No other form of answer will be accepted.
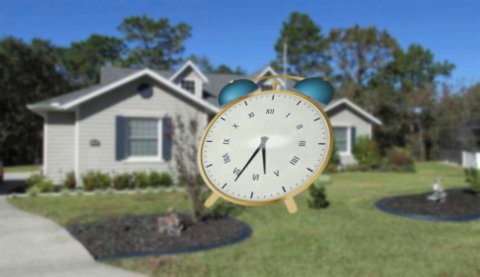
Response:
h=5 m=34
